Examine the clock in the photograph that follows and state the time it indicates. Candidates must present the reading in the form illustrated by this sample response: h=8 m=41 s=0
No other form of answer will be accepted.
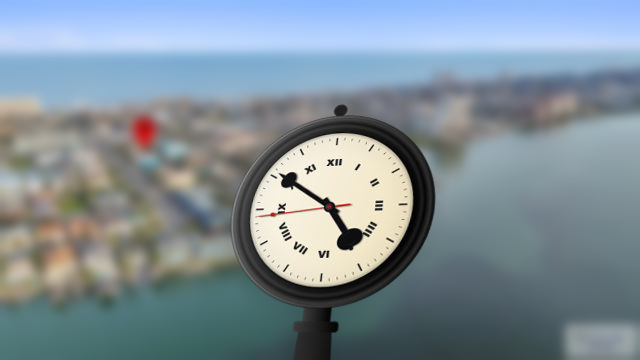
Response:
h=4 m=50 s=44
